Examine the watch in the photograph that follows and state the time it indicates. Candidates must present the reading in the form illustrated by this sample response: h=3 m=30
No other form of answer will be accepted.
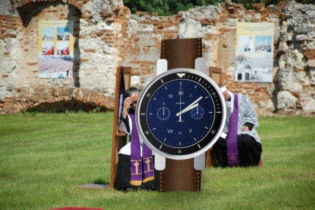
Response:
h=2 m=9
